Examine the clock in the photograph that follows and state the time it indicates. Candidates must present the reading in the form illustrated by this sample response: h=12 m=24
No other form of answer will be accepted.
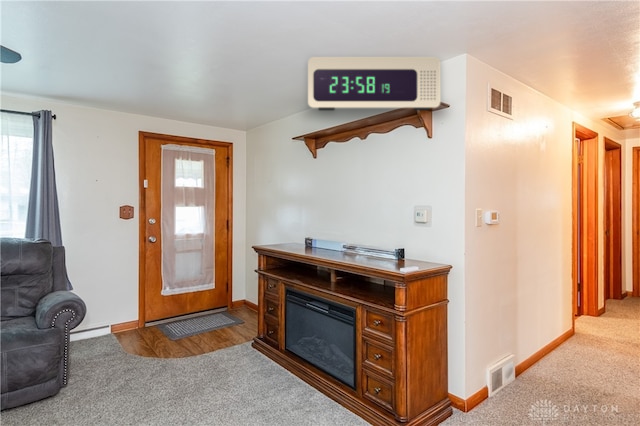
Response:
h=23 m=58
